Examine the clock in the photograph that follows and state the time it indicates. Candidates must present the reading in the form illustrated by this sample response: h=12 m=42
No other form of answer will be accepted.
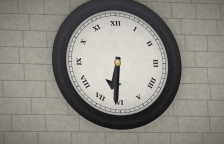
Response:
h=6 m=31
